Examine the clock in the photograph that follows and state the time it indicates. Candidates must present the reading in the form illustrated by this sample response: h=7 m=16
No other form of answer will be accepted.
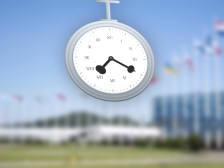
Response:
h=7 m=20
